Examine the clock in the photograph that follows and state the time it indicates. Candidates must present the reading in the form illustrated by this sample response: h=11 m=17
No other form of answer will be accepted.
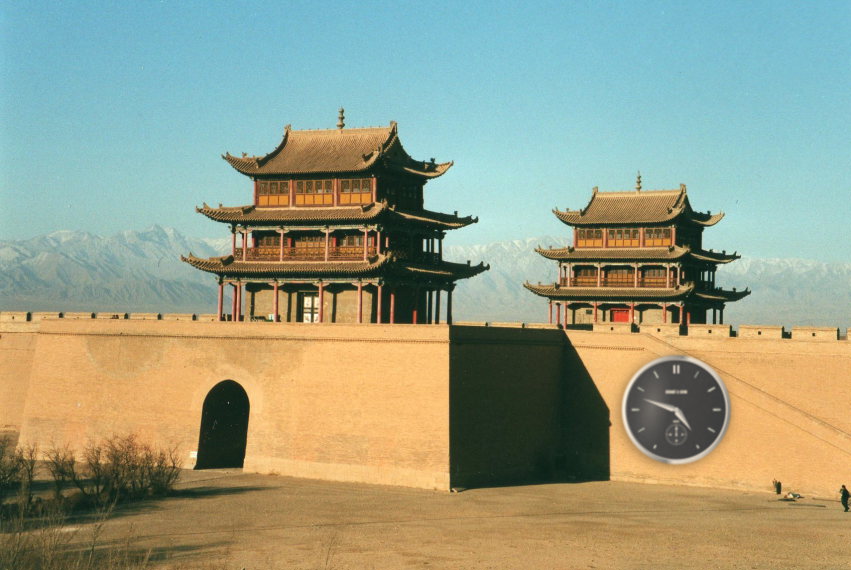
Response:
h=4 m=48
